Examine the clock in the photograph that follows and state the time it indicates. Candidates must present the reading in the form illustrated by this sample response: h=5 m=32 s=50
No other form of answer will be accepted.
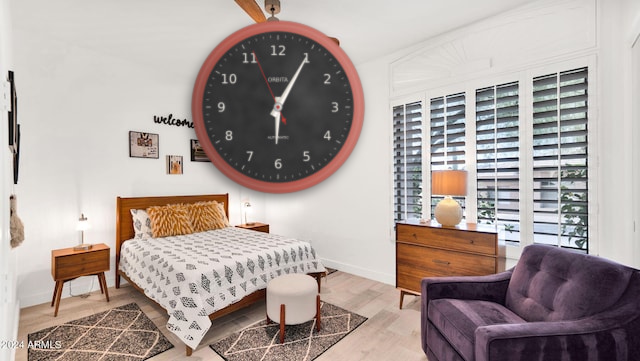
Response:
h=6 m=4 s=56
